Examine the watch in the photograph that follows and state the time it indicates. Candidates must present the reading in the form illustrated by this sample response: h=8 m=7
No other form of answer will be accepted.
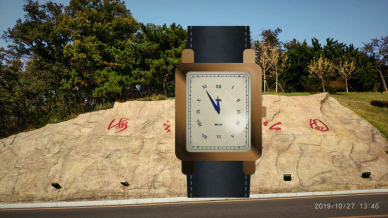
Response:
h=11 m=55
